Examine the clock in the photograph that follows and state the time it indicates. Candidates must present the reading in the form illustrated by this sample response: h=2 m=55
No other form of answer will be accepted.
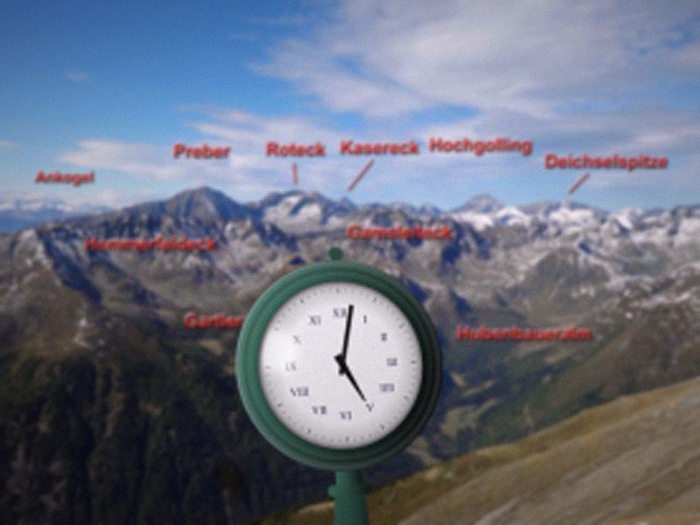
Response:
h=5 m=2
